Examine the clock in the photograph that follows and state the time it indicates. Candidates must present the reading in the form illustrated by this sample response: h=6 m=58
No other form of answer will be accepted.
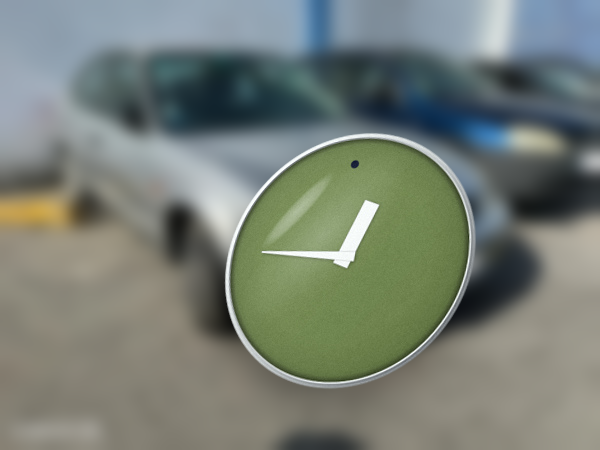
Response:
h=12 m=46
